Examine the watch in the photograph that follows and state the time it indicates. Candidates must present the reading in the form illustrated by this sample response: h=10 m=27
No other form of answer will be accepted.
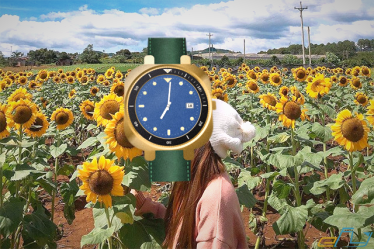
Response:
h=7 m=1
